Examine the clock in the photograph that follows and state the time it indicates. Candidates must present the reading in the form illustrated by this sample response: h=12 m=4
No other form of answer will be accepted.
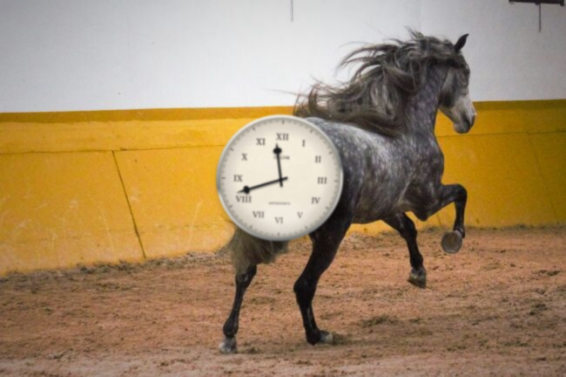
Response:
h=11 m=42
